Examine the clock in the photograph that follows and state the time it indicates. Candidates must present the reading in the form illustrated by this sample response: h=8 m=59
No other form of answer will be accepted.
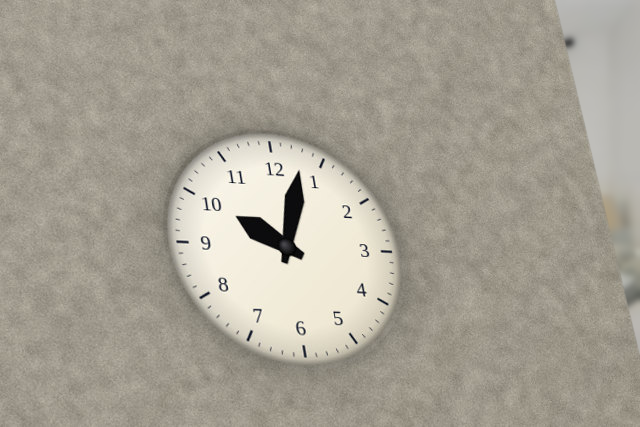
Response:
h=10 m=3
